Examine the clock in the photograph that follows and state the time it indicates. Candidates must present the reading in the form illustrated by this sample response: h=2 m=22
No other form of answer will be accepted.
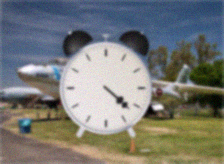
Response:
h=4 m=22
